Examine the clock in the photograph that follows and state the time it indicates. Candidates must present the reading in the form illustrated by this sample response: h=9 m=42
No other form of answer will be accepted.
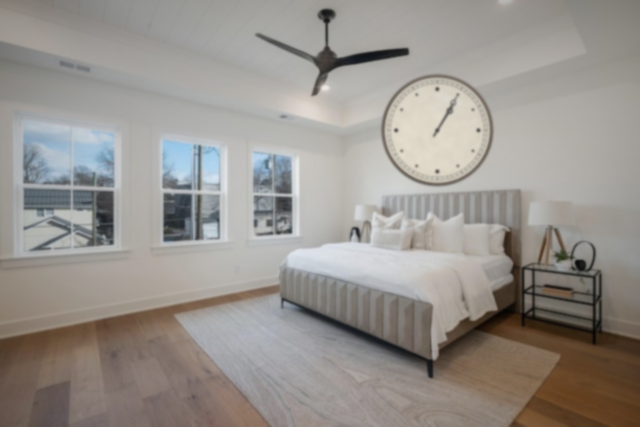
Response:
h=1 m=5
